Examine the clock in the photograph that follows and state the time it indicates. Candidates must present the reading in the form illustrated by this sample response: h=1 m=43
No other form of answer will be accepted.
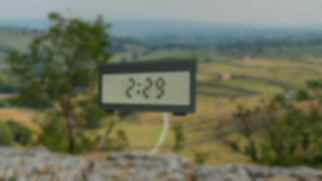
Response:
h=2 m=29
